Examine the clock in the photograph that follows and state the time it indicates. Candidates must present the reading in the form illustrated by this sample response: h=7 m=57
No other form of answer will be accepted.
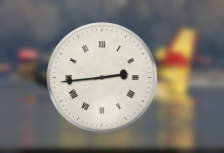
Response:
h=2 m=44
